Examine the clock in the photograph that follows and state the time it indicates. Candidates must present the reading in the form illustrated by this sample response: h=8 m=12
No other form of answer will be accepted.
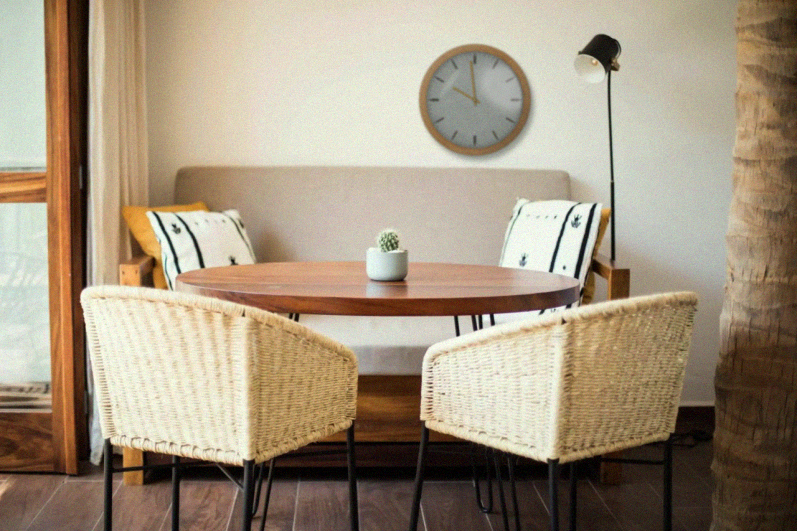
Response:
h=9 m=59
